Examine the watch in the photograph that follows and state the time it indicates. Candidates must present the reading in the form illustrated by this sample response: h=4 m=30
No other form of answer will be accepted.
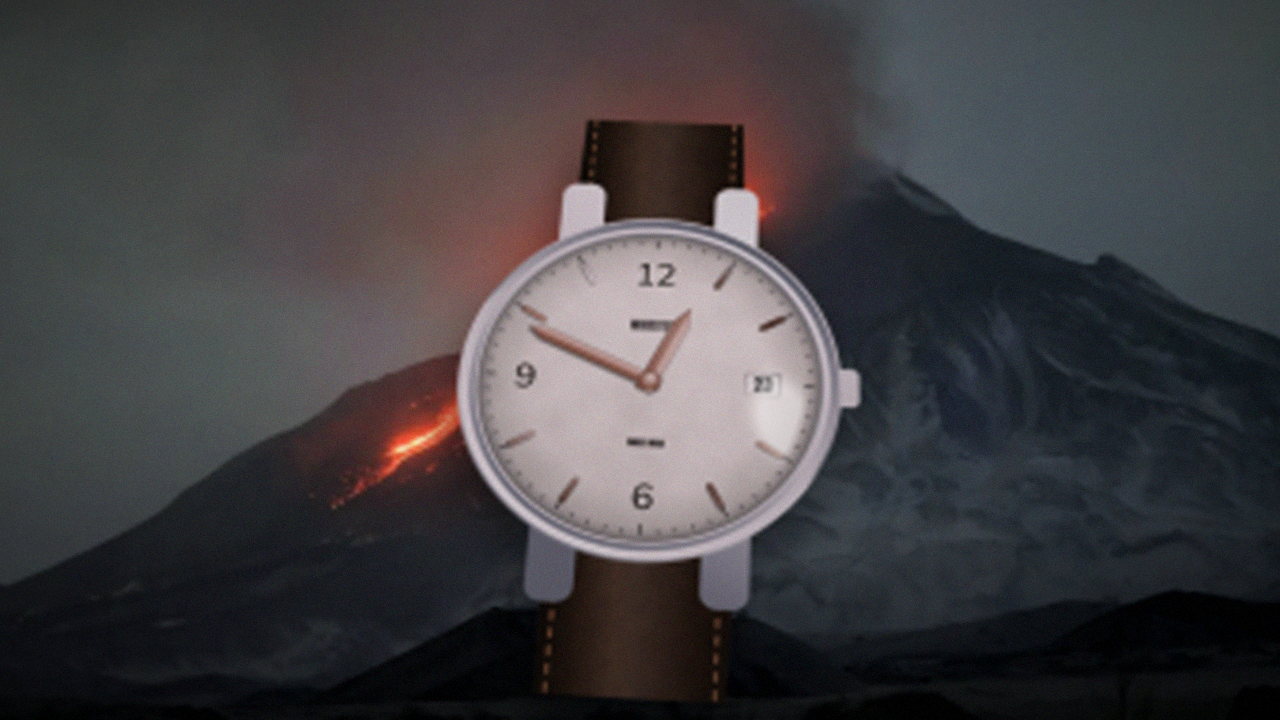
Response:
h=12 m=49
